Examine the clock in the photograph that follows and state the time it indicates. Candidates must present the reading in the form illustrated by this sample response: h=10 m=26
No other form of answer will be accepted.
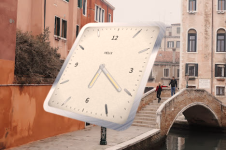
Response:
h=6 m=21
